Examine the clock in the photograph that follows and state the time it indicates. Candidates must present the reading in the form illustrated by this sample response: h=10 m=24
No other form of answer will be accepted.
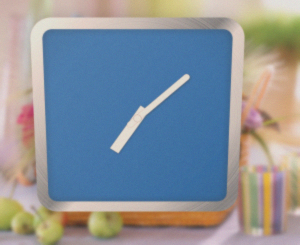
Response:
h=7 m=8
